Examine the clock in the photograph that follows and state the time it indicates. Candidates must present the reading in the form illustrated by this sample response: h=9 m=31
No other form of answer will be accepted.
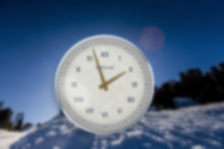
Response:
h=1 m=57
